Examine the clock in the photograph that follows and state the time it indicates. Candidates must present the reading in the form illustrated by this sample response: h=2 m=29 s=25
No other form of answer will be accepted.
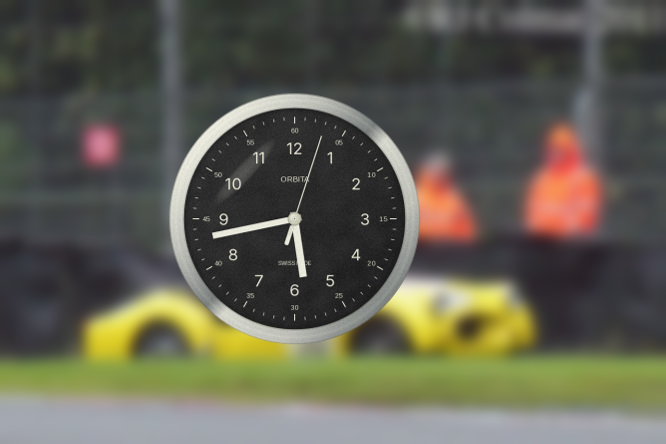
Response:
h=5 m=43 s=3
